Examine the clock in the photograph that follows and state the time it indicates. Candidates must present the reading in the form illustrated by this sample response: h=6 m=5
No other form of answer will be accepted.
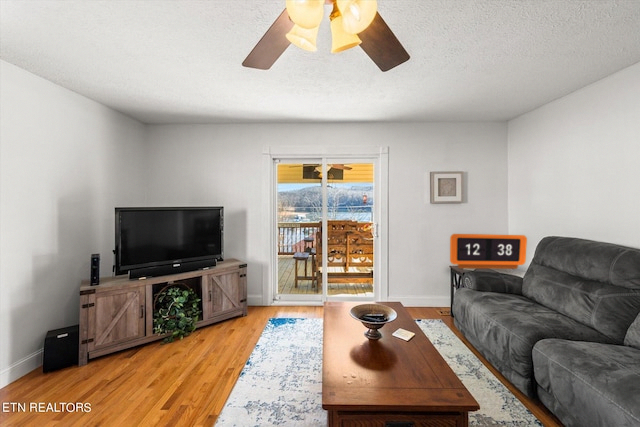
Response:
h=12 m=38
